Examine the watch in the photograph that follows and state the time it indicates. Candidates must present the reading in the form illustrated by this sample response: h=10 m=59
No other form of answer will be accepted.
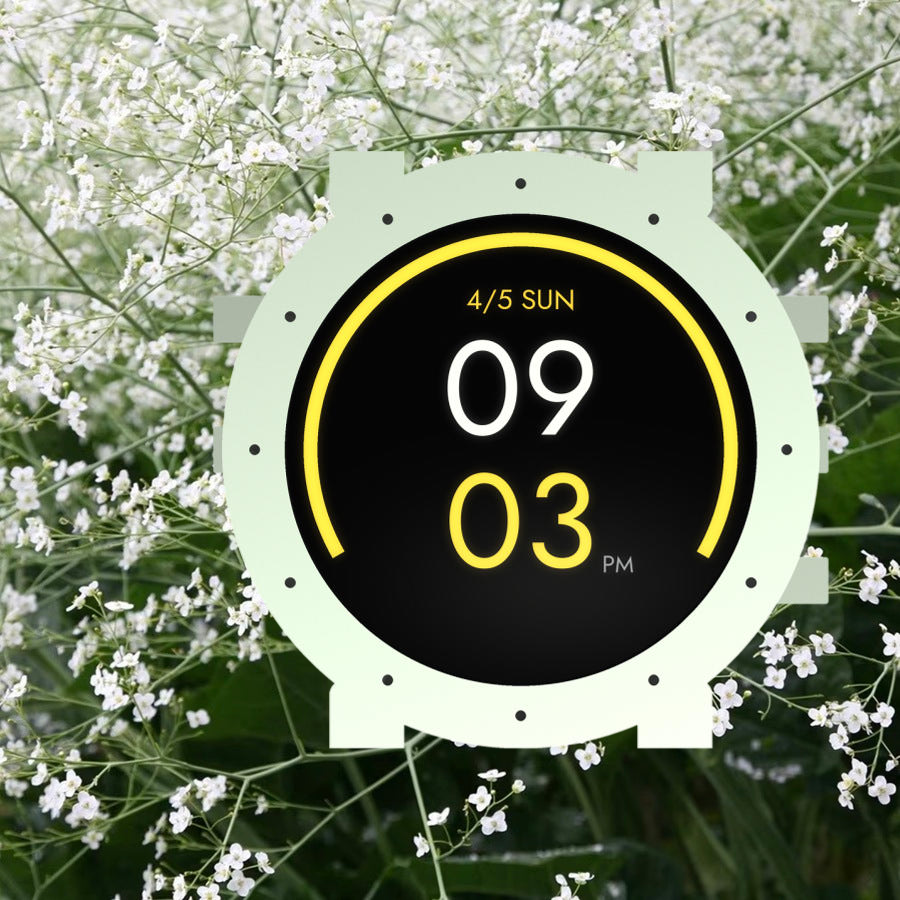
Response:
h=9 m=3
